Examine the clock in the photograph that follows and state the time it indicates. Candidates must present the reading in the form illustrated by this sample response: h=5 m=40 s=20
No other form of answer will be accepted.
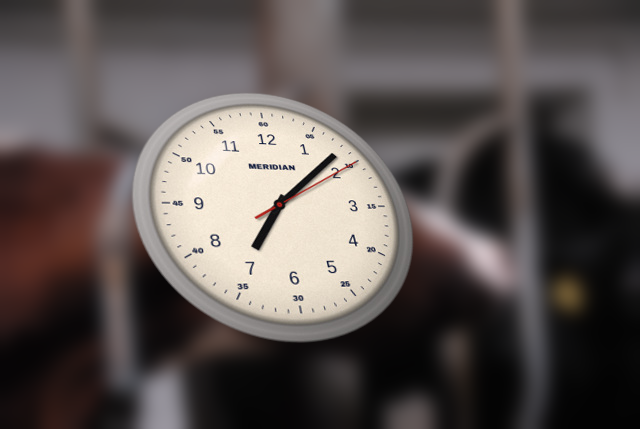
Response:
h=7 m=8 s=10
